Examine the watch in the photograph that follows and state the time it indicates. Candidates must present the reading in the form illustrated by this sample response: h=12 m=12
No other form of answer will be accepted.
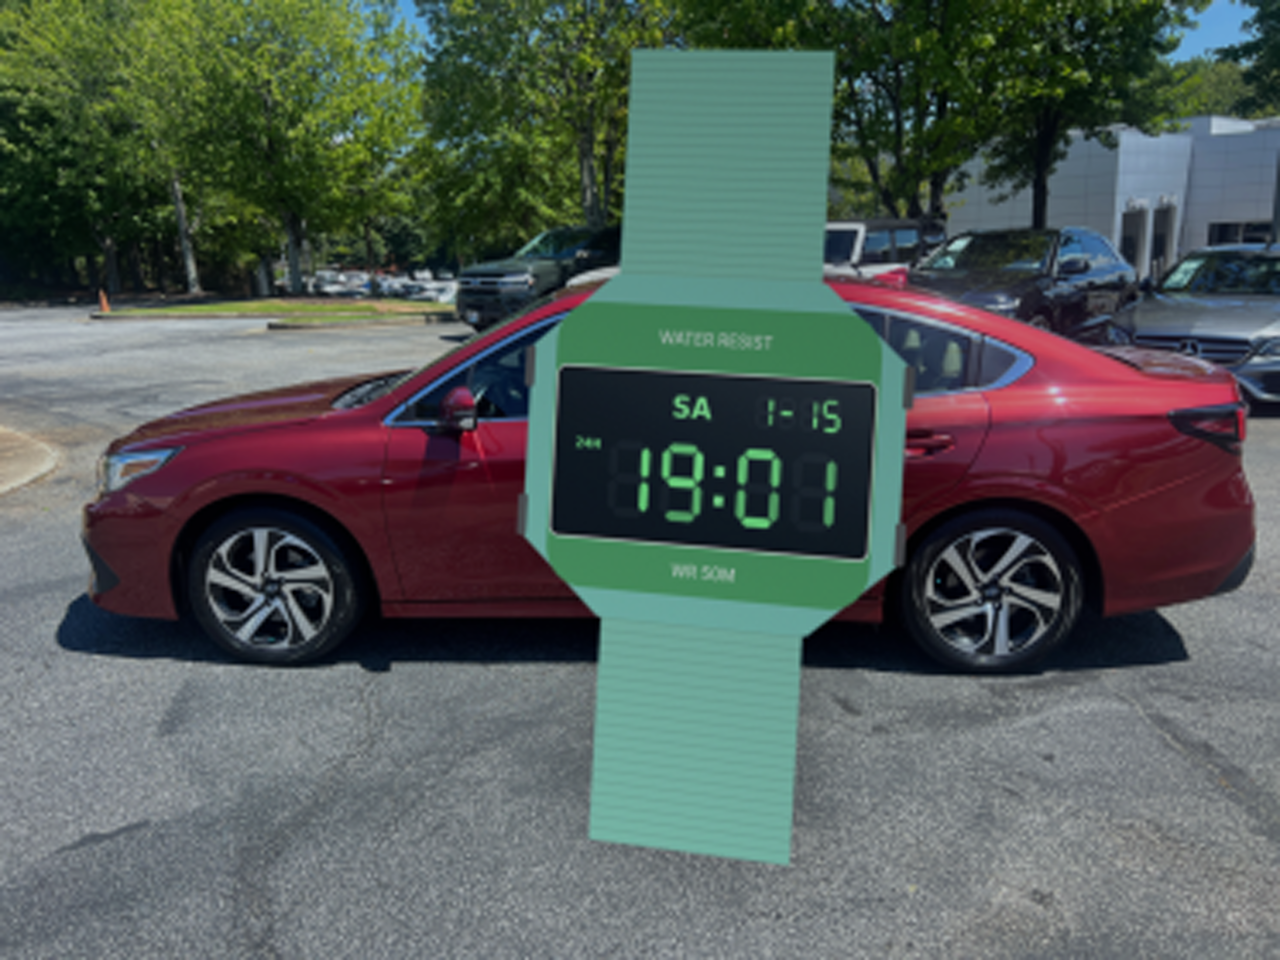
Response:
h=19 m=1
